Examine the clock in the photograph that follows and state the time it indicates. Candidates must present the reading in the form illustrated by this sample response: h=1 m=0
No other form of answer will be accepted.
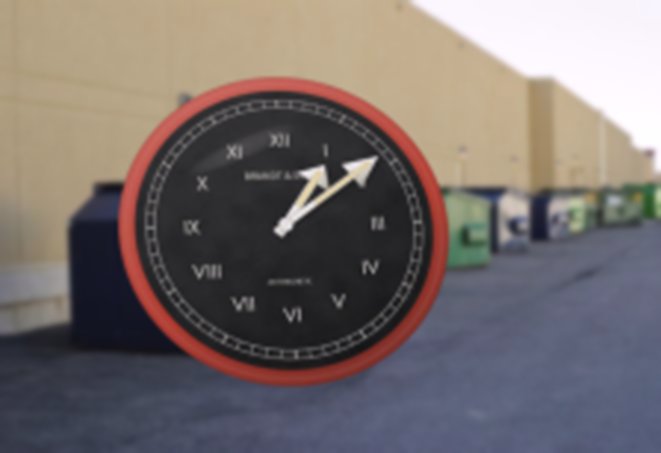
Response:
h=1 m=9
